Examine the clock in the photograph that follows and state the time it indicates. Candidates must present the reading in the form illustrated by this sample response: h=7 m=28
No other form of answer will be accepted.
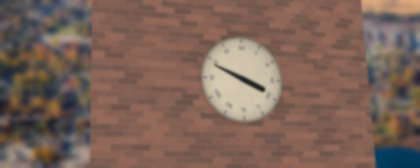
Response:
h=3 m=49
